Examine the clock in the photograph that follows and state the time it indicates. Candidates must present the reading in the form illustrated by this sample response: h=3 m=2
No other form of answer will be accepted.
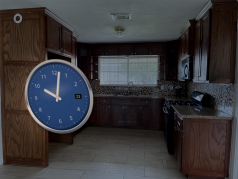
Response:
h=10 m=2
